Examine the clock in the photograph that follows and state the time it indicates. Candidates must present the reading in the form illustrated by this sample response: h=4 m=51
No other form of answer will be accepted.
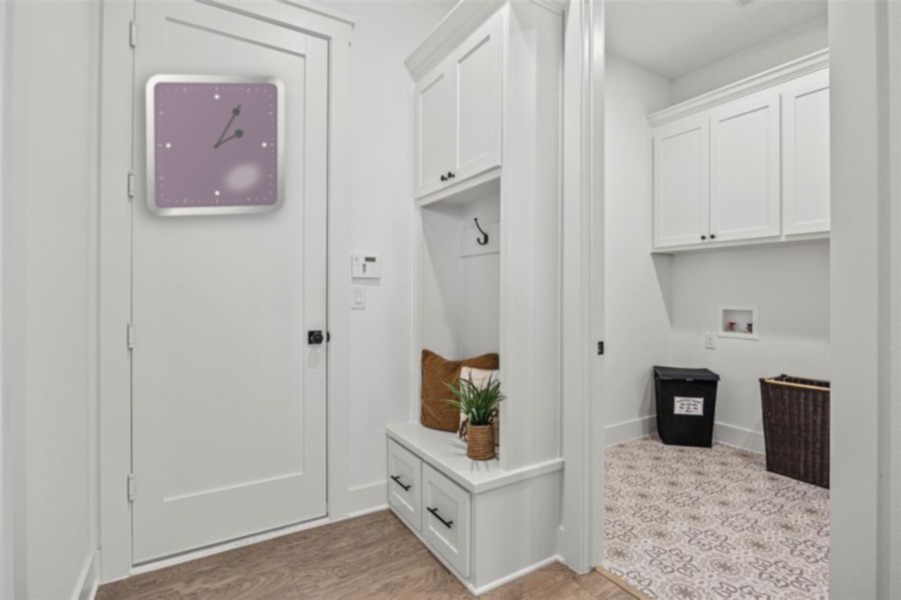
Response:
h=2 m=5
